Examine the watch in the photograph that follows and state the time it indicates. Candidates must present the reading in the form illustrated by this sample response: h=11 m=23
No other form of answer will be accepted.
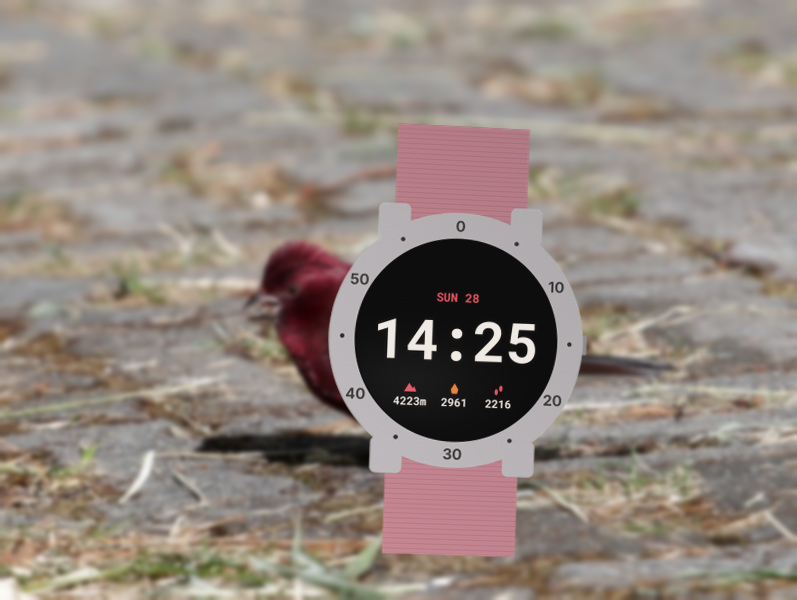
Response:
h=14 m=25
